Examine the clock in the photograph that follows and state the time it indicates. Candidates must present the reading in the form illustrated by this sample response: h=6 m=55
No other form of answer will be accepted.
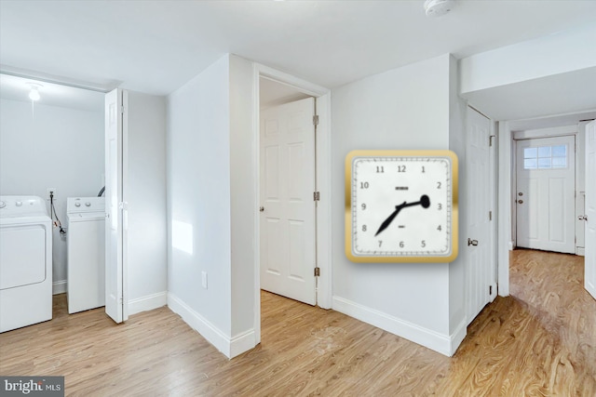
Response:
h=2 m=37
